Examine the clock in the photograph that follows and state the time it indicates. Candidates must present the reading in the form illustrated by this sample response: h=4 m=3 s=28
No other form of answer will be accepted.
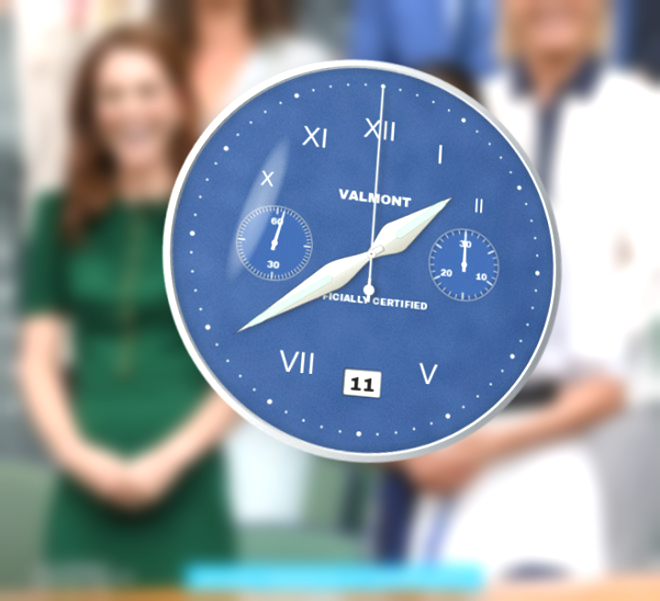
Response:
h=1 m=39 s=2
